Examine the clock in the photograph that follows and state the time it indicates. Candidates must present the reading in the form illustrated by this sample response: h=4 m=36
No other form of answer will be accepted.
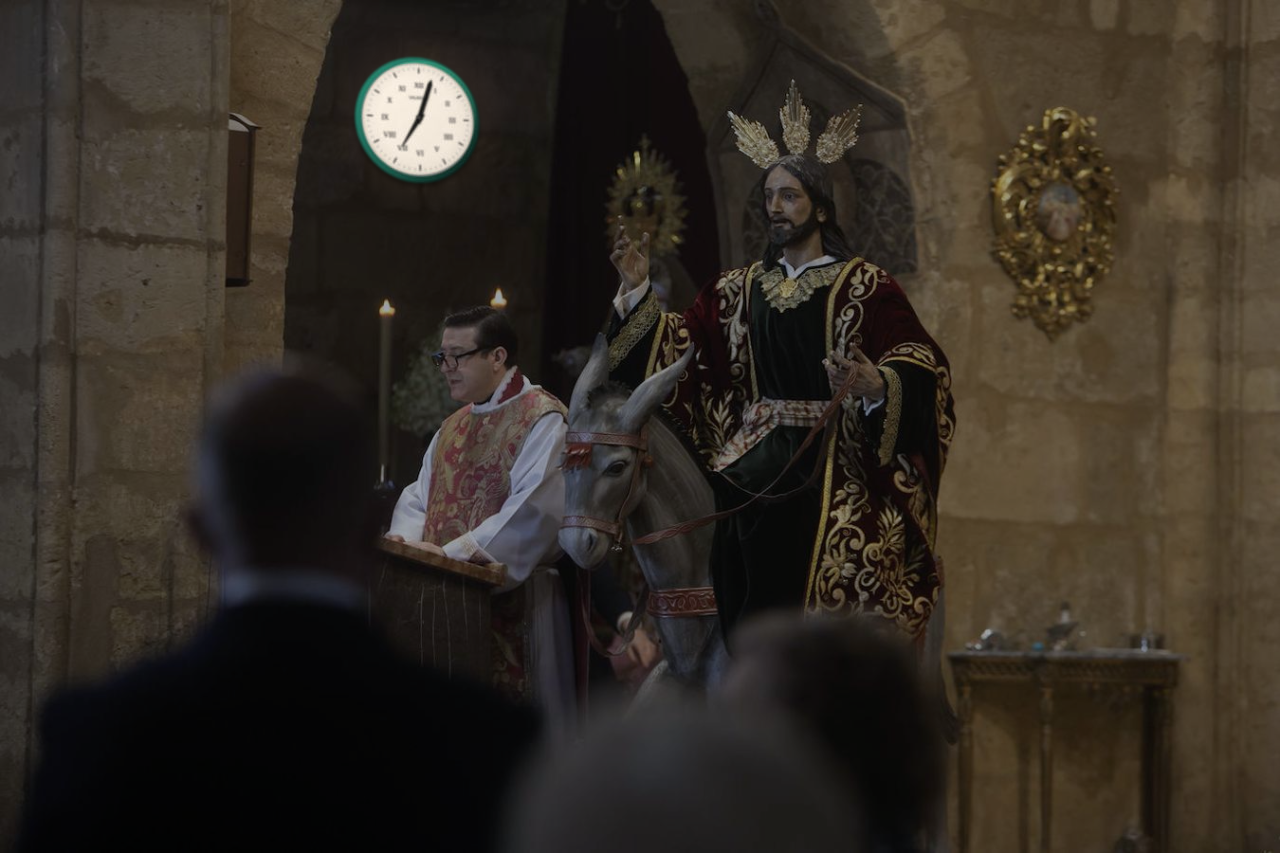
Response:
h=7 m=3
